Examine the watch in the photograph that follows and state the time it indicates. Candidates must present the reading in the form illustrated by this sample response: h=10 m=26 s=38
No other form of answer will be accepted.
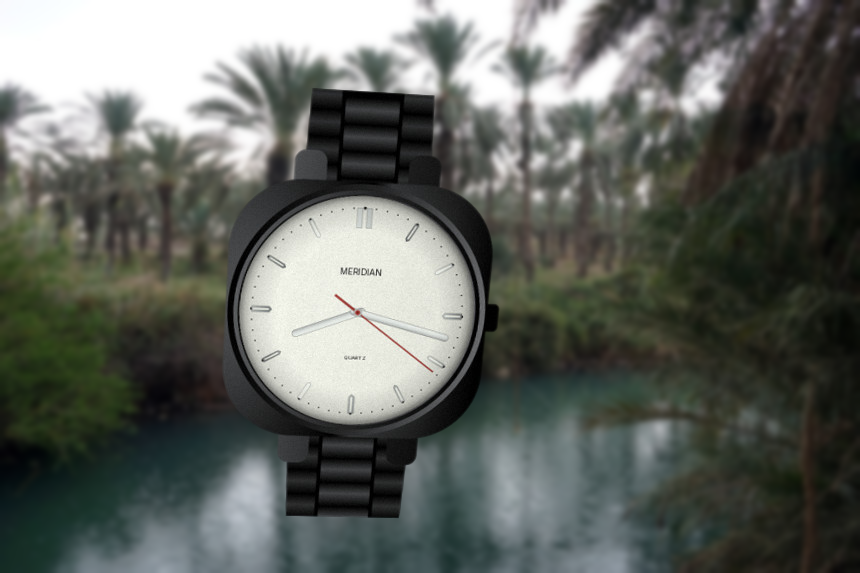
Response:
h=8 m=17 s=21
